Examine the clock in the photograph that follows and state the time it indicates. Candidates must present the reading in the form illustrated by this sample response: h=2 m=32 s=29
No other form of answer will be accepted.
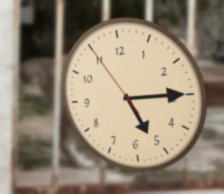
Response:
h=5 m=14 s=55
